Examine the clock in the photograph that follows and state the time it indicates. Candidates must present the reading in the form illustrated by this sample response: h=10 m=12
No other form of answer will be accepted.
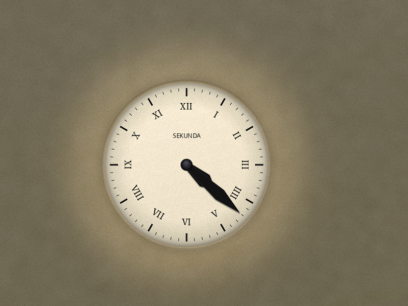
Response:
h=4 m=22
